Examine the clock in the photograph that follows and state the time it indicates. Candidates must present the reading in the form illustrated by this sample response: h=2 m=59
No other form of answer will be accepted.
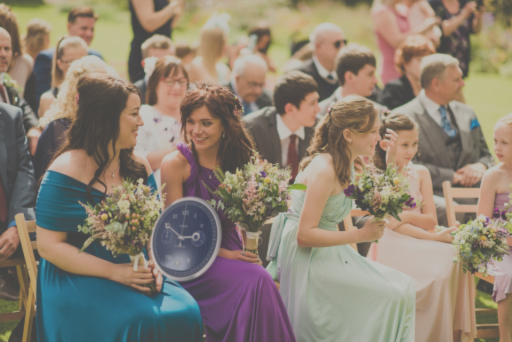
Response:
h=2 m=50
